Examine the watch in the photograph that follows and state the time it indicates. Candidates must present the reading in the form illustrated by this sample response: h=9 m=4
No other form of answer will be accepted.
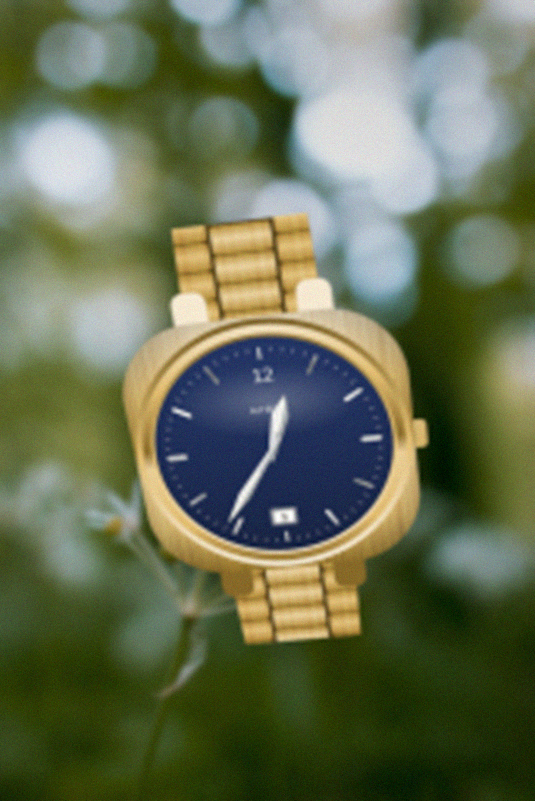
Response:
h=12 m=36
